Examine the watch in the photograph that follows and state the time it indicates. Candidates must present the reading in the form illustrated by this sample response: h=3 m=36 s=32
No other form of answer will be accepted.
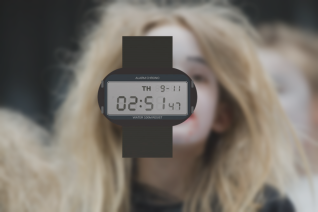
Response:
h=2 m=51 s=47
